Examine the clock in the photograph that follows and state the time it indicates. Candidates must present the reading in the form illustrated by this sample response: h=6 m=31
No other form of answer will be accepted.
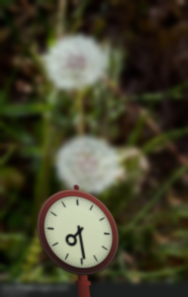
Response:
h=7 m=29
